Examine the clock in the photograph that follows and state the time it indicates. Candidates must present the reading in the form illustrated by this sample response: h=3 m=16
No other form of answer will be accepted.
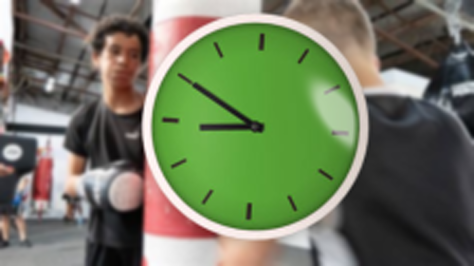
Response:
h=8 m=50
